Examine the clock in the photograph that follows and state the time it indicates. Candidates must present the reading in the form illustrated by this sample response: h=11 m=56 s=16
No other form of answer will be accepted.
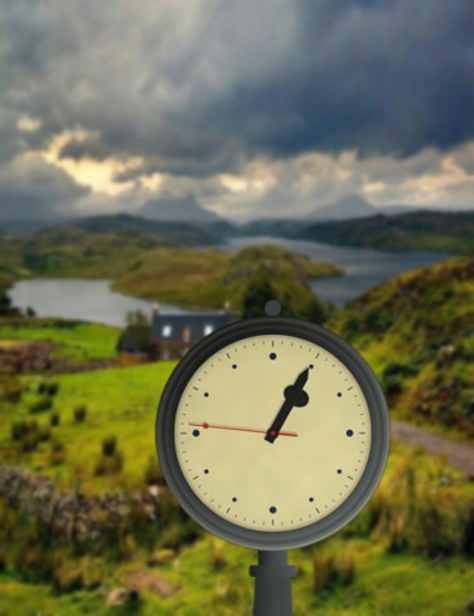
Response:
h=1 m=4 s=46
